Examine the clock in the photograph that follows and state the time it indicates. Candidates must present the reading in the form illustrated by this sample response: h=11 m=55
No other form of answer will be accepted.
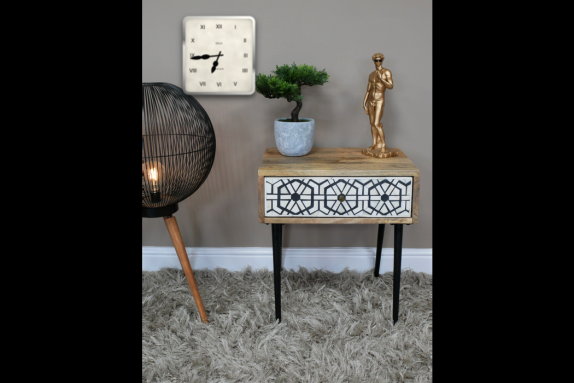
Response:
h=6 m=44
